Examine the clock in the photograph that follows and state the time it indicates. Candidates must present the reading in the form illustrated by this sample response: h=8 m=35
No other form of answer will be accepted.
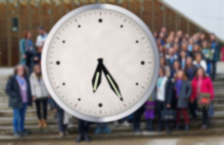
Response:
h=6 m=25
